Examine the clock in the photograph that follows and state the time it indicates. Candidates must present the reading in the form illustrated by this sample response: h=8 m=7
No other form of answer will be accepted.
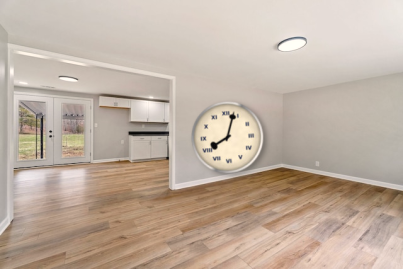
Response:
h=8 m=3
